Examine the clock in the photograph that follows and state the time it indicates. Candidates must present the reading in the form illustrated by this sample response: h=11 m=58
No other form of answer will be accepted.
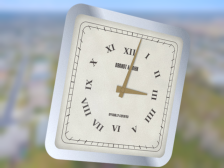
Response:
h=3 m=2
